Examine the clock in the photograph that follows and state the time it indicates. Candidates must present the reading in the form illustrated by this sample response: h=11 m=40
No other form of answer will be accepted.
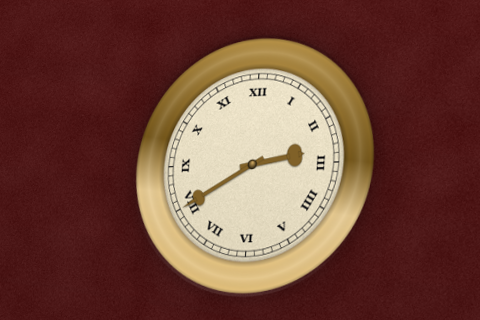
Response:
h=2 m=40
